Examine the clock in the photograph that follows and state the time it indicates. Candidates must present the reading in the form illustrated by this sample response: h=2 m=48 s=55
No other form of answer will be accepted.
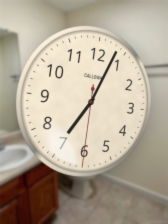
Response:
h=7 m=3 s=30
